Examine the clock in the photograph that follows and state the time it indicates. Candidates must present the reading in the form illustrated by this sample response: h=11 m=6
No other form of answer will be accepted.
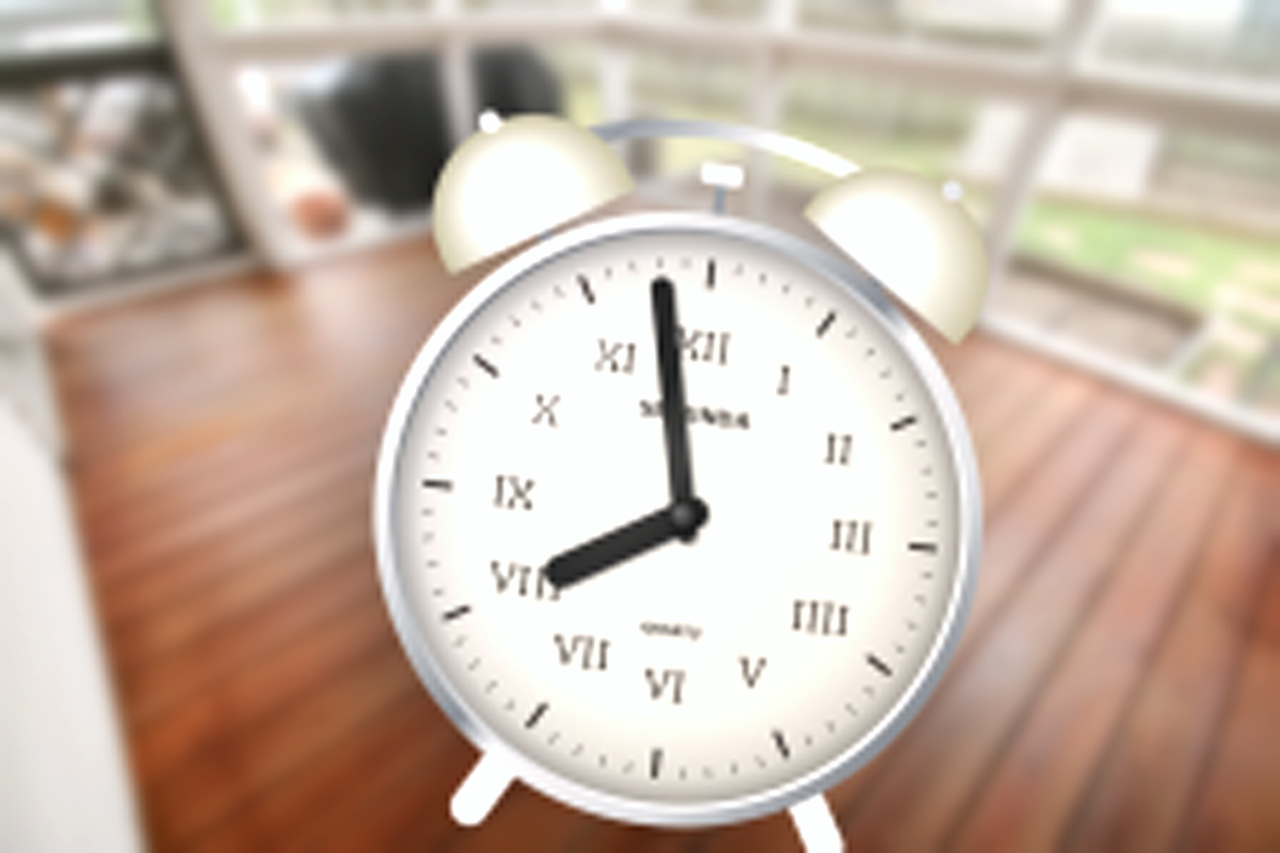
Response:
h=7 m=58
